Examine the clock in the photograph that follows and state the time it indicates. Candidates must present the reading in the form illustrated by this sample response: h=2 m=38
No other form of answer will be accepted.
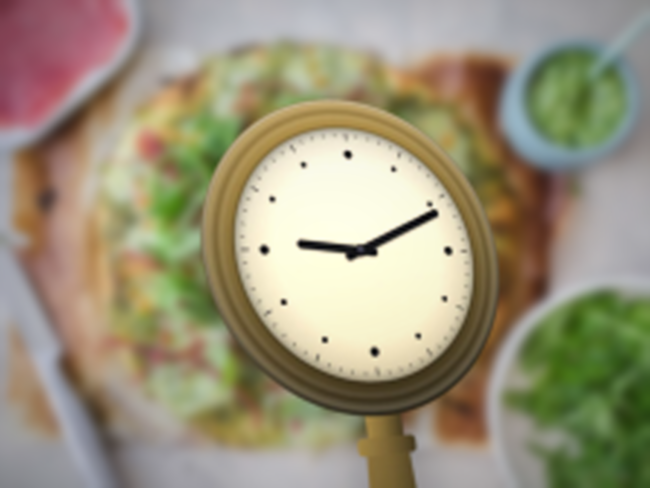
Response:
h=9 m=11
